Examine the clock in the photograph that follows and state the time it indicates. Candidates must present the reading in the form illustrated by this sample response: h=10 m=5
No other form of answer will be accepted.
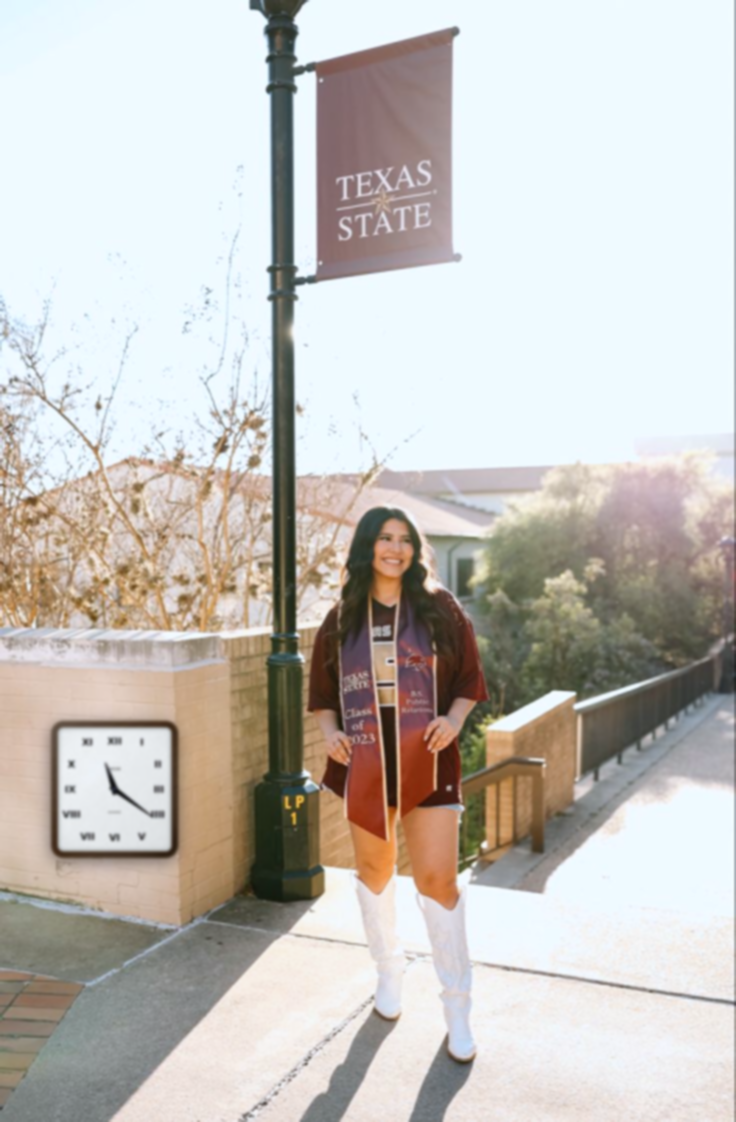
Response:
h=11 m=21
